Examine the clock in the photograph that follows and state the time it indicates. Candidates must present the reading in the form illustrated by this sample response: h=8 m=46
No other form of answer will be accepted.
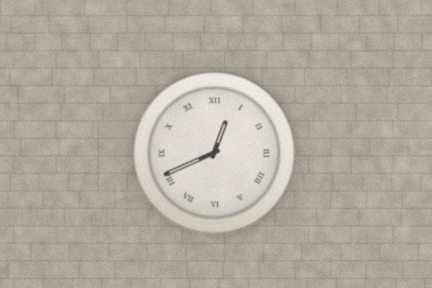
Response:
h=12 m=41
